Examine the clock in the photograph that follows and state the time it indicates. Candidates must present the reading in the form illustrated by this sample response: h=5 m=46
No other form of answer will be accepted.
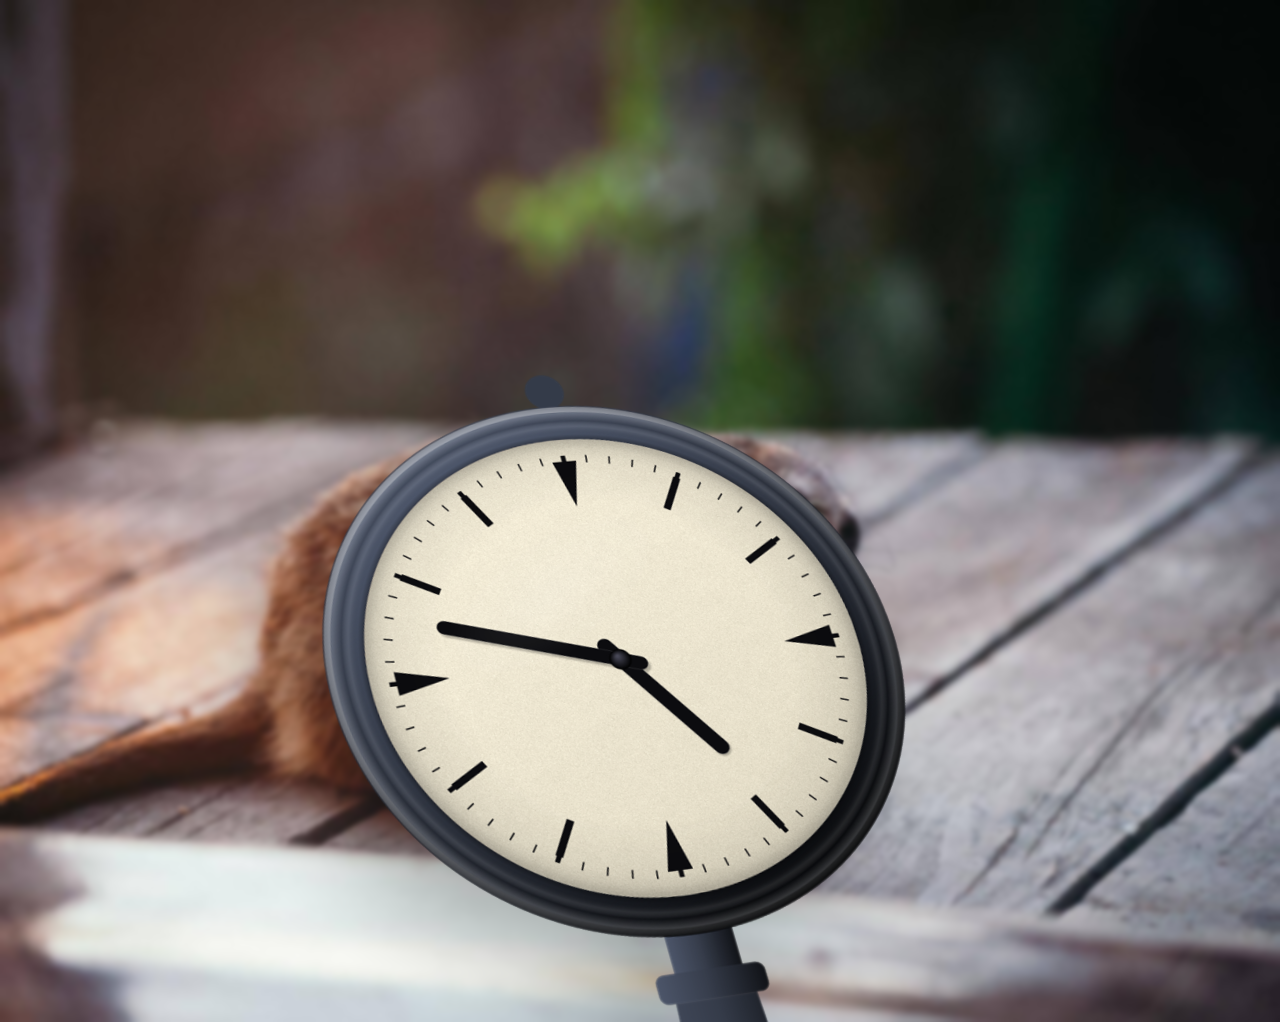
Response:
h=4 m=48
